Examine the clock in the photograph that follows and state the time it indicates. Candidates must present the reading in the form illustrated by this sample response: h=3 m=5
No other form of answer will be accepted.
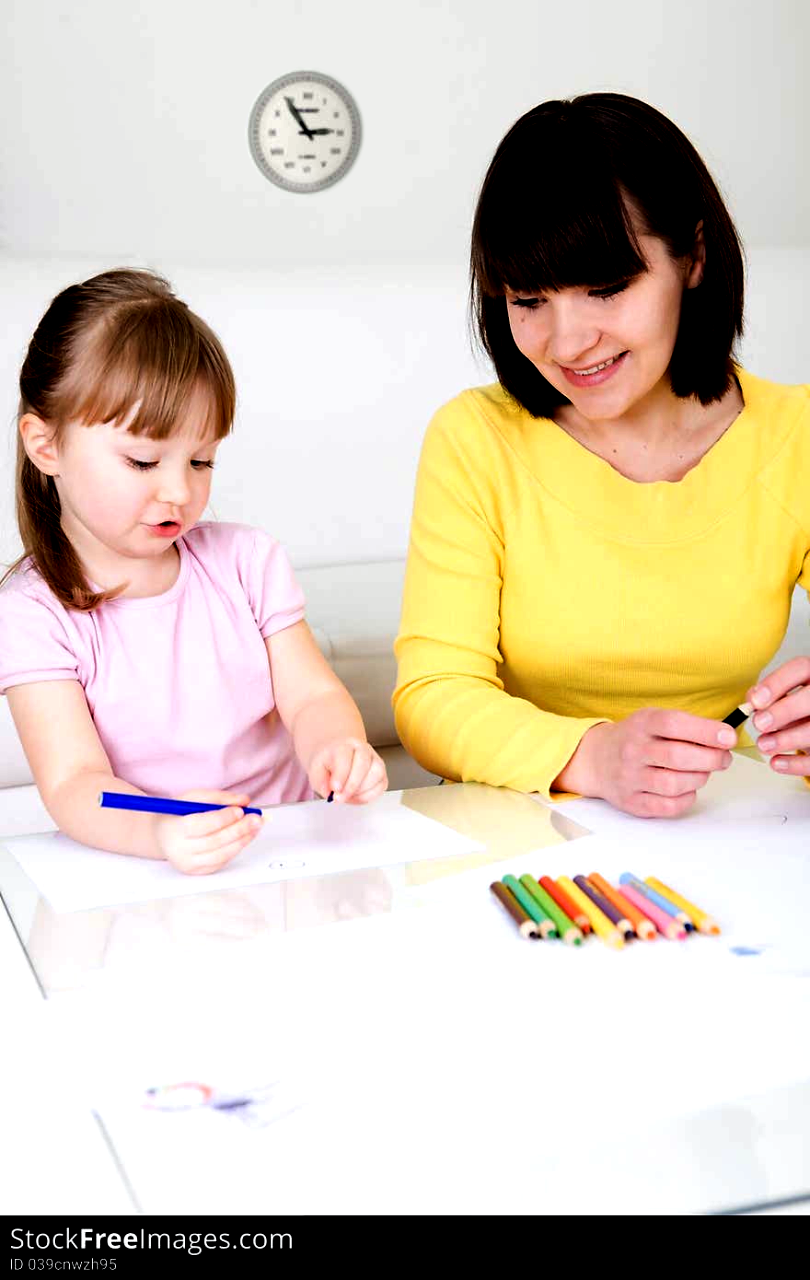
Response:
h=2 m=54
